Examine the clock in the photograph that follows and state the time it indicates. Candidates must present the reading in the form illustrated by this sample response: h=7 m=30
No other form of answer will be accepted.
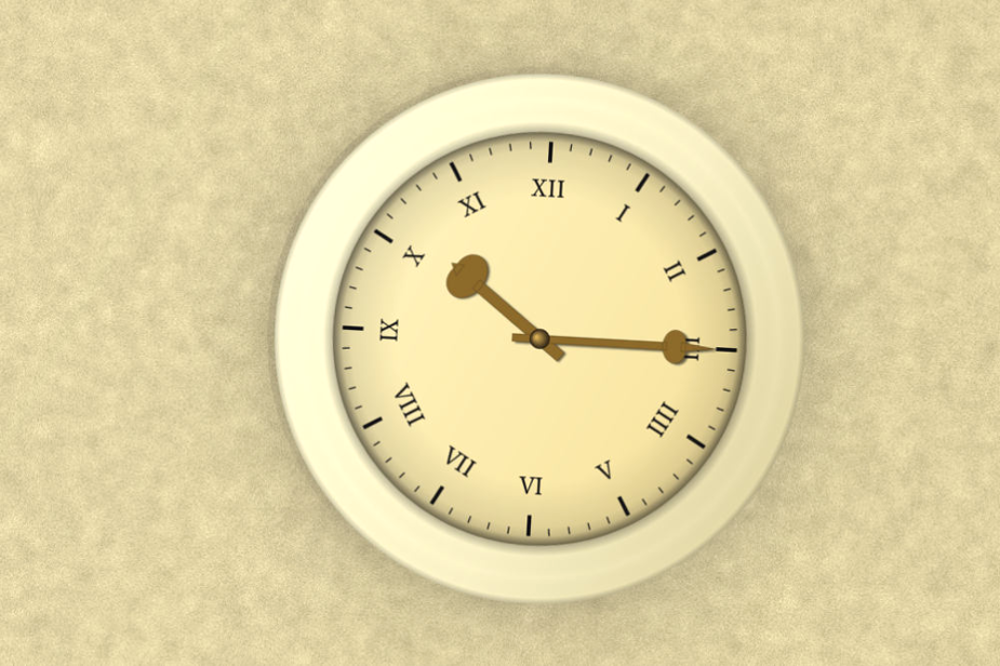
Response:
h=10 m=15
